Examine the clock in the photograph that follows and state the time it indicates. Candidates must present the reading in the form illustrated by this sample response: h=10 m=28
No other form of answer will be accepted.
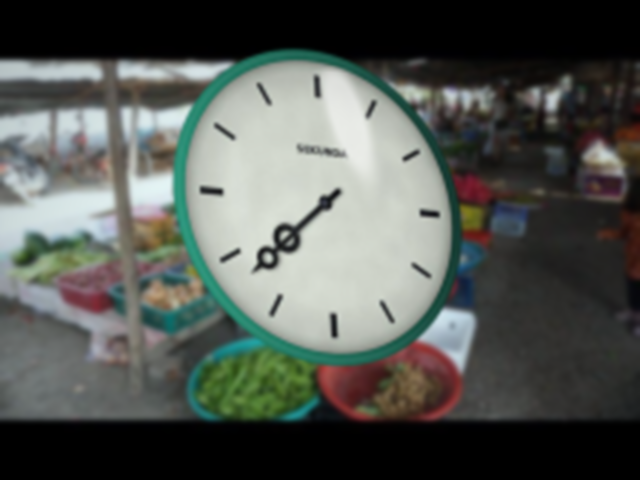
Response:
h=7 m=38
